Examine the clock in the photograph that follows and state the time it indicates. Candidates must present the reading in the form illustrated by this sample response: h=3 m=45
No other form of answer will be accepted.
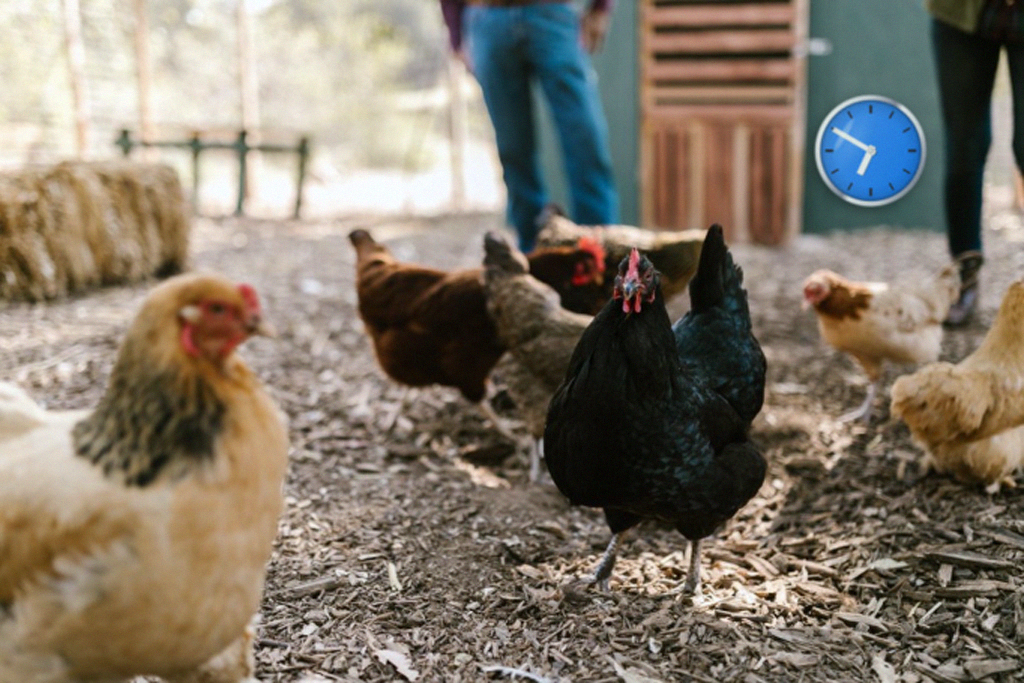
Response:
h=6 m=50
